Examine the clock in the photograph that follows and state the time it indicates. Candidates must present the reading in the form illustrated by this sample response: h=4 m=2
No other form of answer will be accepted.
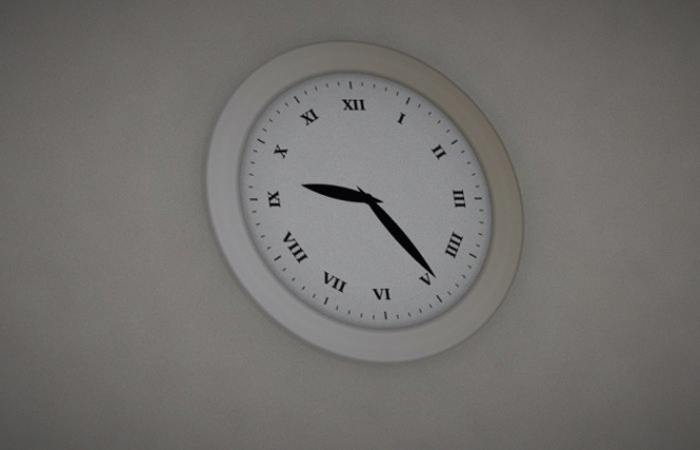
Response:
h=9 m=24
